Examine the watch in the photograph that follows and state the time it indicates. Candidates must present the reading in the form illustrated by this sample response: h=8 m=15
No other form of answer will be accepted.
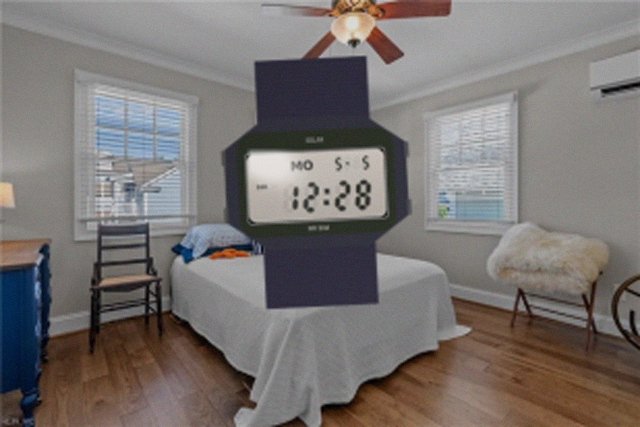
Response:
h=12 m=28
